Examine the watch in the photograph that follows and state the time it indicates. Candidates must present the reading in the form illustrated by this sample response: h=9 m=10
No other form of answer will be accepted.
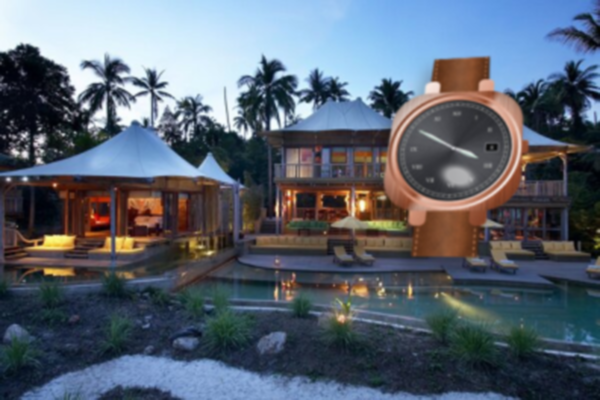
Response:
h=3 m=50
